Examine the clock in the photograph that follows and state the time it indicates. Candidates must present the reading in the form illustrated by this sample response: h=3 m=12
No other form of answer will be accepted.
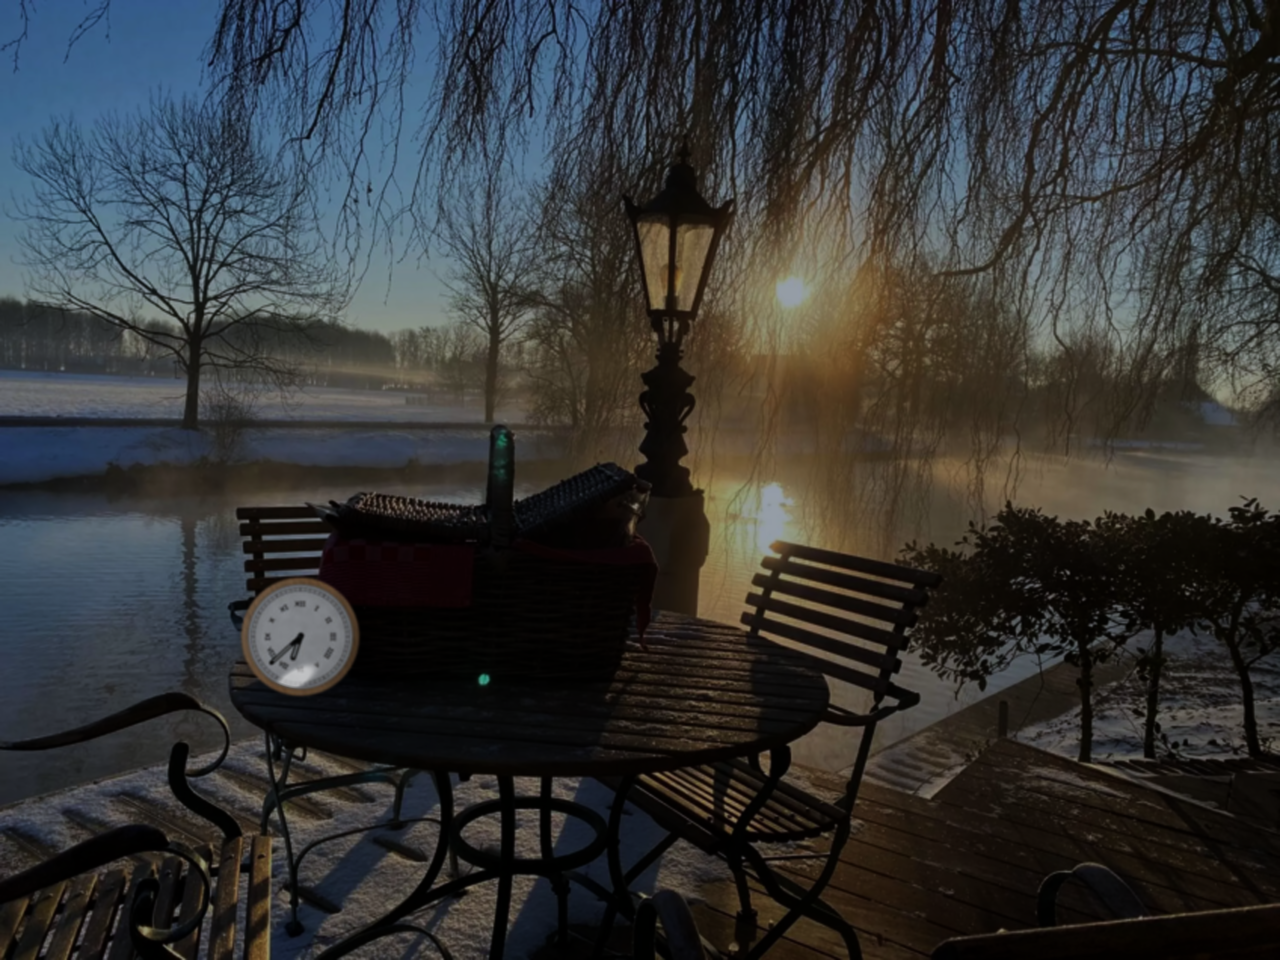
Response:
h=6 m=38
